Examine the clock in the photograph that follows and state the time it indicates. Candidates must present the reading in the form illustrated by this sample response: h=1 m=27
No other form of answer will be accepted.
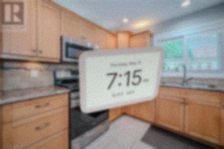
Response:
h=7 m=15
